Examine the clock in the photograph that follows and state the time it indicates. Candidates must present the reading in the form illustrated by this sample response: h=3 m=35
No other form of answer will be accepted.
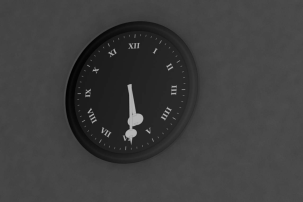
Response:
h=5 m=29
